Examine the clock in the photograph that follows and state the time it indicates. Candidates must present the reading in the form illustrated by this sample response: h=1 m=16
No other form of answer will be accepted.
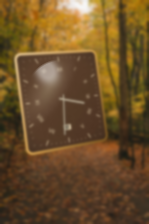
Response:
h=3 m=31
